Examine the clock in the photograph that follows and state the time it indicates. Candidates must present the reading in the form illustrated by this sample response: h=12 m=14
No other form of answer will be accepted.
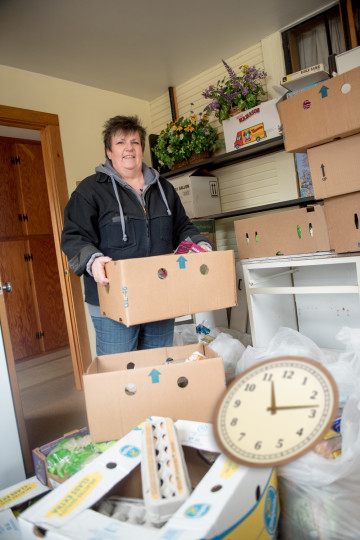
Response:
h=11 m=13
